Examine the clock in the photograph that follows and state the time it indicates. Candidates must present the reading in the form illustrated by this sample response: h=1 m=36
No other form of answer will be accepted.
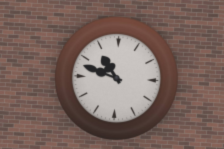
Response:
h=10 m=48
